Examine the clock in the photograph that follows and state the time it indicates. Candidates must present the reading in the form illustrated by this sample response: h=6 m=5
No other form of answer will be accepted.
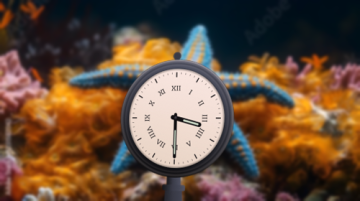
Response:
h=3 m=30
